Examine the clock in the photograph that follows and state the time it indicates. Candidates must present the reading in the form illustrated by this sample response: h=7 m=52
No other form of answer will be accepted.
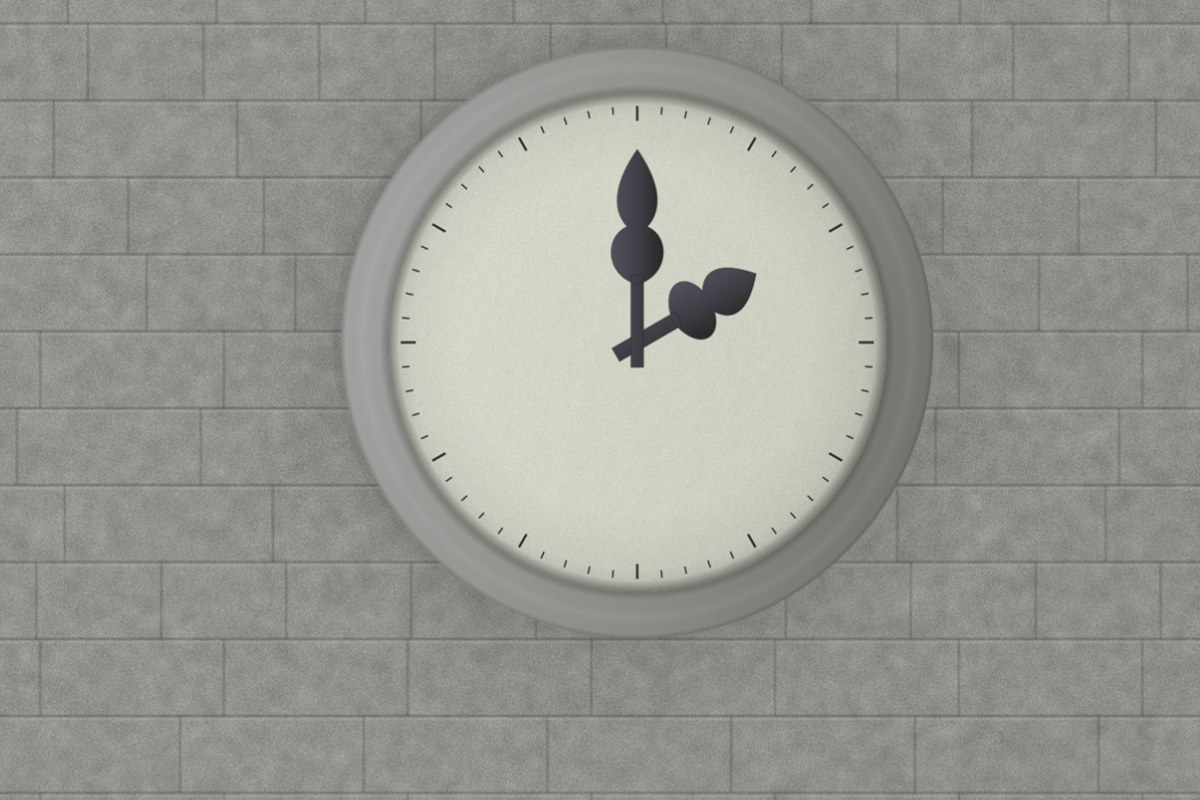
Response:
h=2 m=0
